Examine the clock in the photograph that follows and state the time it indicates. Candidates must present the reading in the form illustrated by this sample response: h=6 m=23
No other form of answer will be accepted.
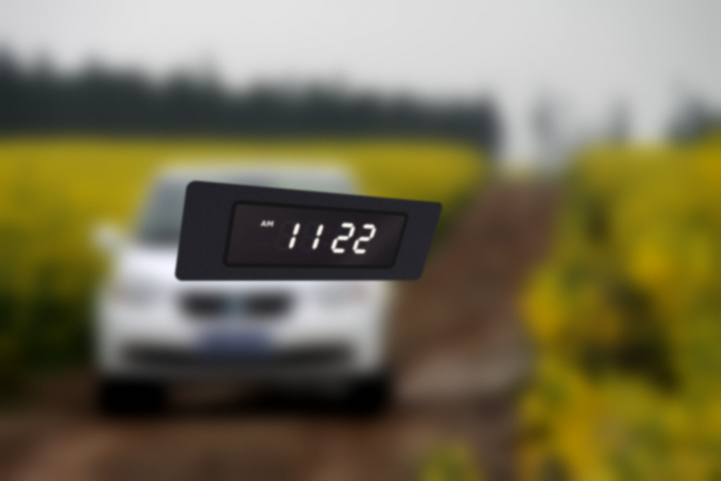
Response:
h=11 m=22
